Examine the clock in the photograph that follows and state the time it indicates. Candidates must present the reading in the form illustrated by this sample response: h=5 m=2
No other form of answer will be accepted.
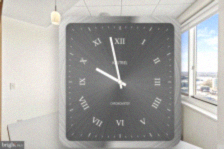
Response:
h=9 m=58
